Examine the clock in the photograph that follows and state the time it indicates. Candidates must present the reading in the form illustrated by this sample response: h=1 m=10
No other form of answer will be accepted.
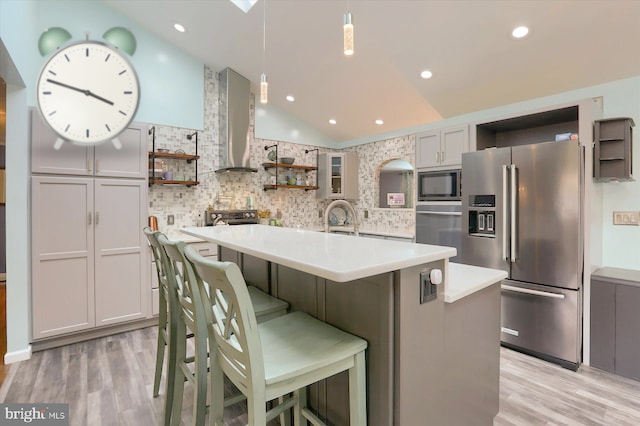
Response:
h=3 m=48
